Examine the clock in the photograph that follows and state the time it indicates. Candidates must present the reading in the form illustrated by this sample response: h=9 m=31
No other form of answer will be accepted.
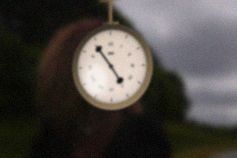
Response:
h=4 m=54
